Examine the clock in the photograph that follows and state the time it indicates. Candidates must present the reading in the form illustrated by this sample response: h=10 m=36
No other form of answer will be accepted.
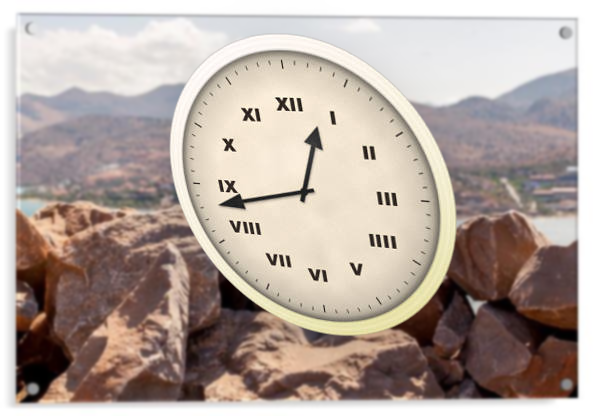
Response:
h=12 m=43
